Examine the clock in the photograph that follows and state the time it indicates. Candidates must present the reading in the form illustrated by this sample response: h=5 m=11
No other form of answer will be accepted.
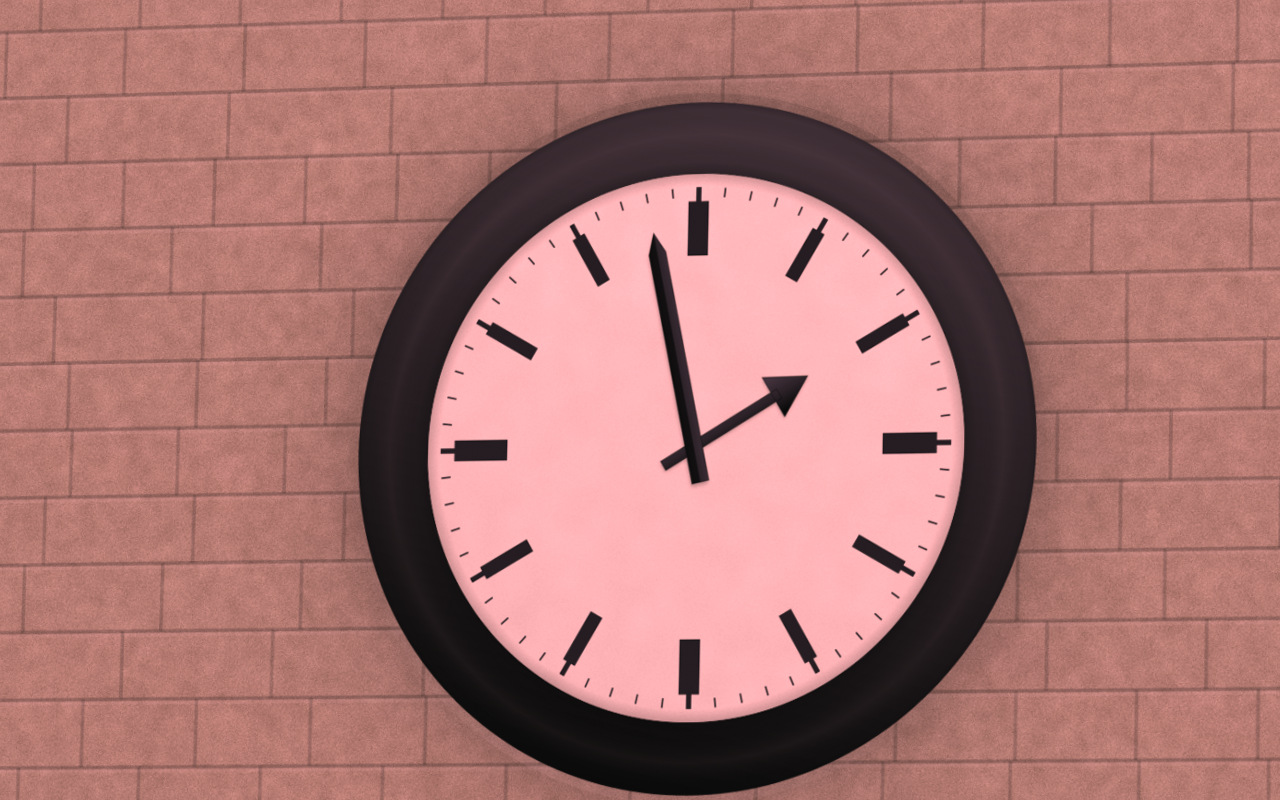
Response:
h=1 m=58
